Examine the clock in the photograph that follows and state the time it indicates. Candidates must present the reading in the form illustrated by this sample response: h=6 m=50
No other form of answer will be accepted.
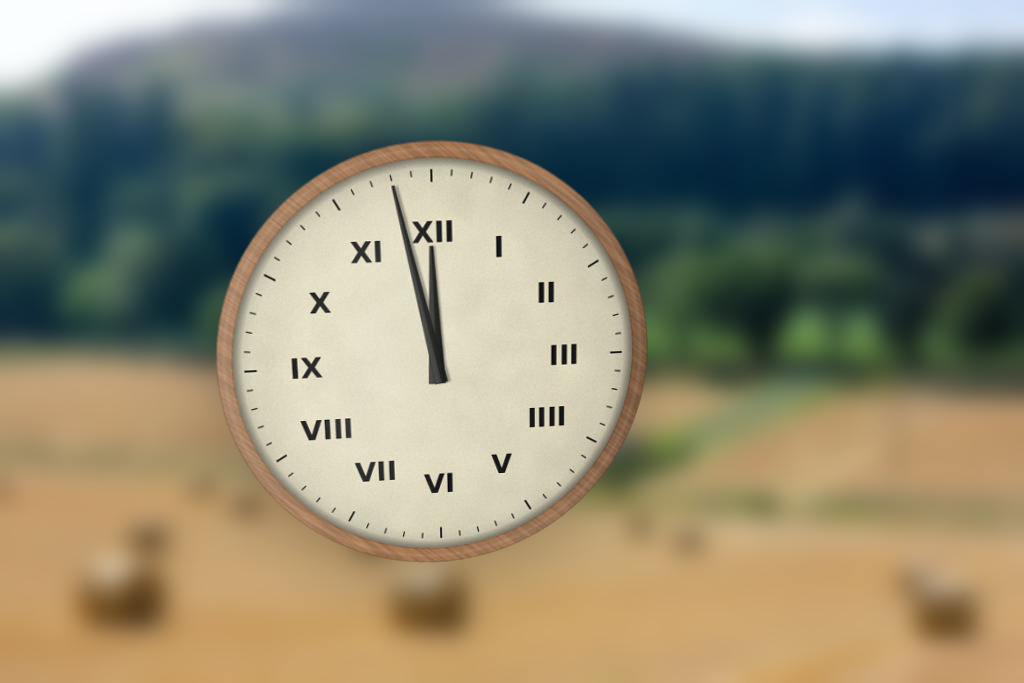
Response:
h=11 m=58
